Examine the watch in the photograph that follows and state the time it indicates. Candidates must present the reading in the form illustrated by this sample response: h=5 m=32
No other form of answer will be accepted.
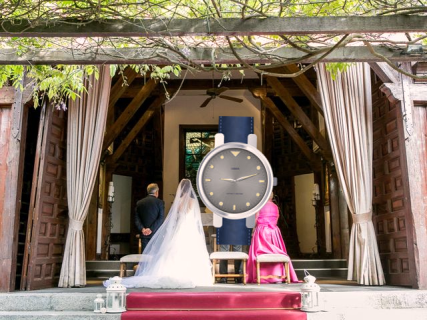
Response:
h=9 m=12
